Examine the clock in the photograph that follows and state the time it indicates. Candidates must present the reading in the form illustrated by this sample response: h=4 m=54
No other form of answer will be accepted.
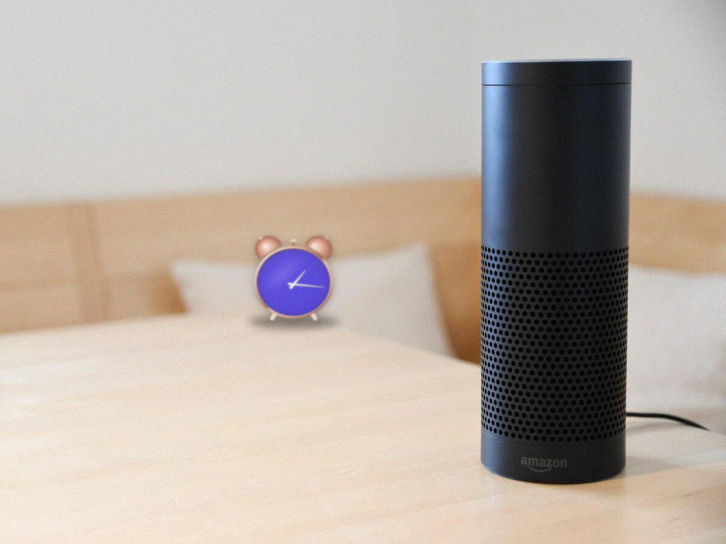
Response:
h=1 m=16
